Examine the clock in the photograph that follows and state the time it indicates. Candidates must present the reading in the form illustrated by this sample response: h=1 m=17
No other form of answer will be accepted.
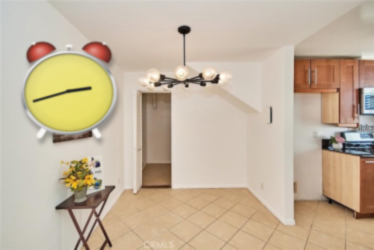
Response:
h=2 m=42
